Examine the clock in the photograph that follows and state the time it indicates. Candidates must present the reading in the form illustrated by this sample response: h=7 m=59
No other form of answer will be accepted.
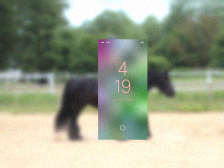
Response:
h=4 m=19
